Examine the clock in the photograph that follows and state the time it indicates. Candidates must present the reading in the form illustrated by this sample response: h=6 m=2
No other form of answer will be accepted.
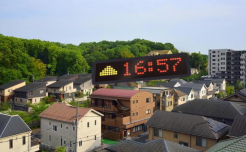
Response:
h=16 m=57
